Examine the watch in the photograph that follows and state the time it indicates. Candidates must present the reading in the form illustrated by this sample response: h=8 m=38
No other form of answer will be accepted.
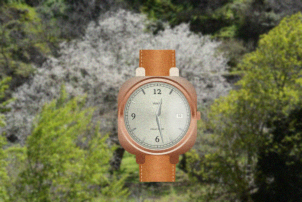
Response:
h=12 m=28
